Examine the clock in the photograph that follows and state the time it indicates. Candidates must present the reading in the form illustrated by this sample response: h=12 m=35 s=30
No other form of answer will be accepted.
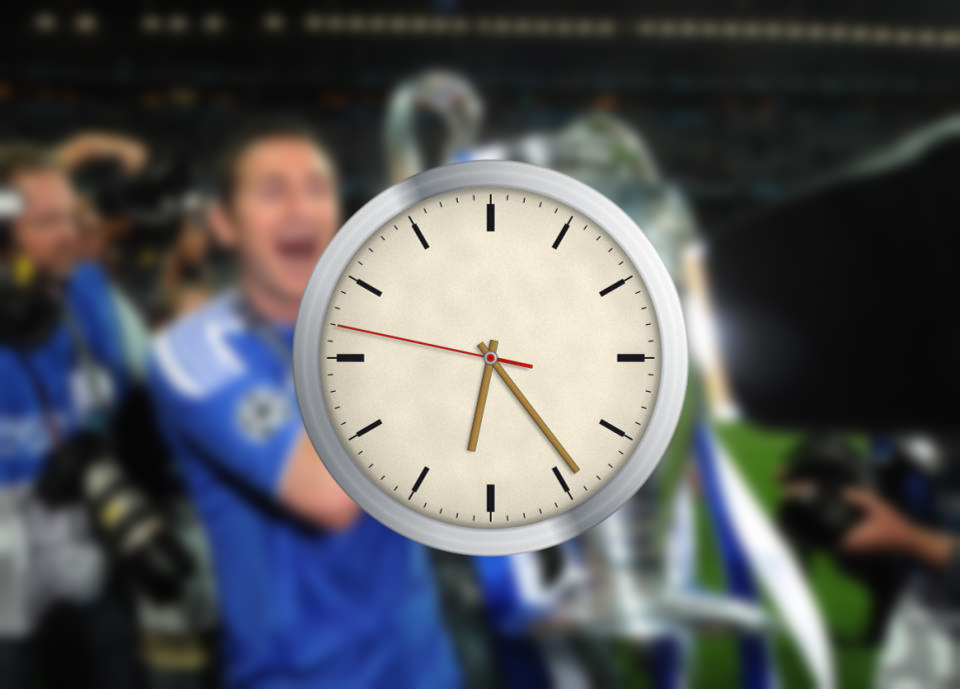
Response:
h=6 m=23 s=47
